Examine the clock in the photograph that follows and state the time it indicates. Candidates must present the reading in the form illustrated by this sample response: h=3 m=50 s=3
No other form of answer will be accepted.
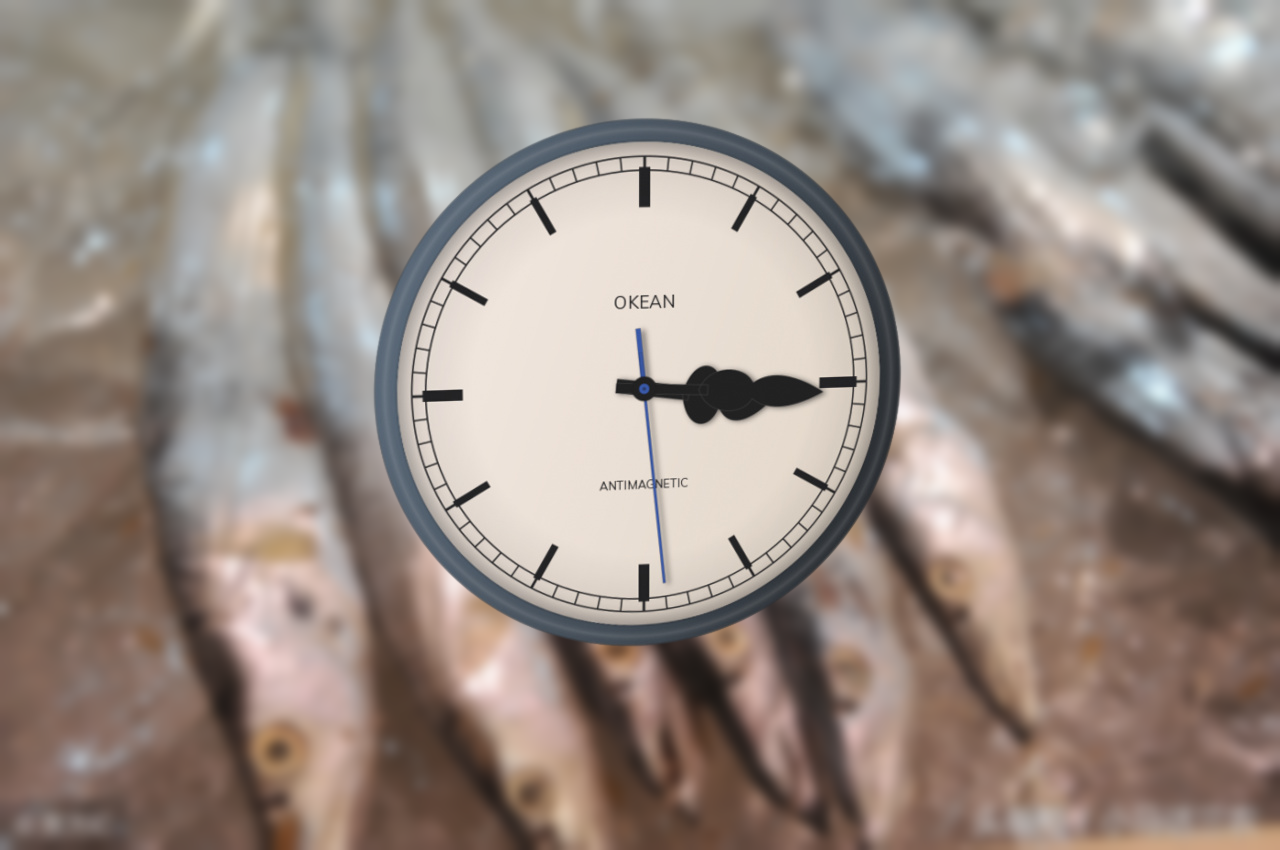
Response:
h=3 m=15 s=29
